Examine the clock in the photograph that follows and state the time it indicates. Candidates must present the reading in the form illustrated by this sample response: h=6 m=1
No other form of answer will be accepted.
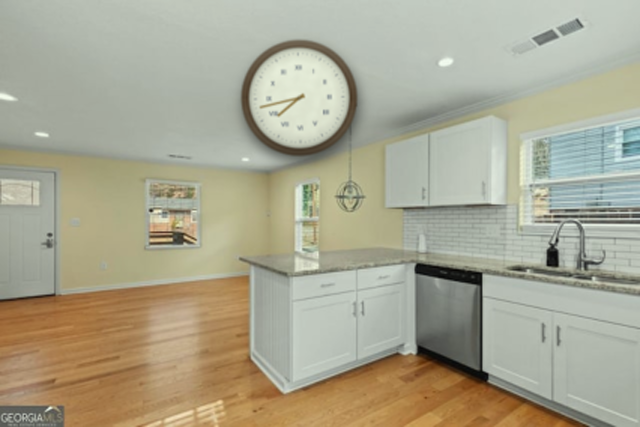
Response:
h=7 m=43
